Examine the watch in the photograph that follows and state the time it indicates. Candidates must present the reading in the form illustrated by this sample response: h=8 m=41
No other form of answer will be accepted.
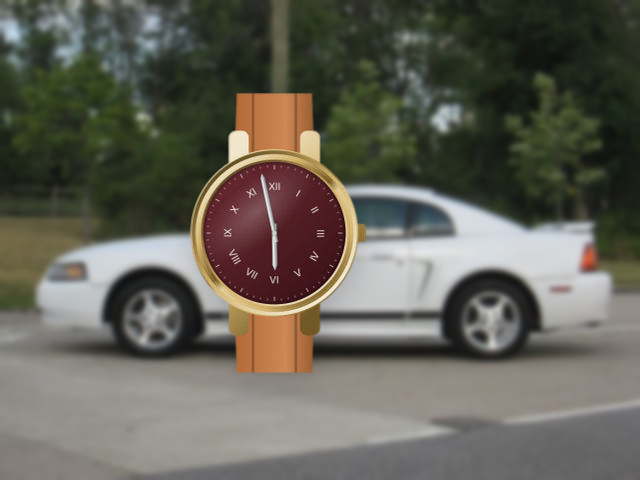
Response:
h=5 m=58
